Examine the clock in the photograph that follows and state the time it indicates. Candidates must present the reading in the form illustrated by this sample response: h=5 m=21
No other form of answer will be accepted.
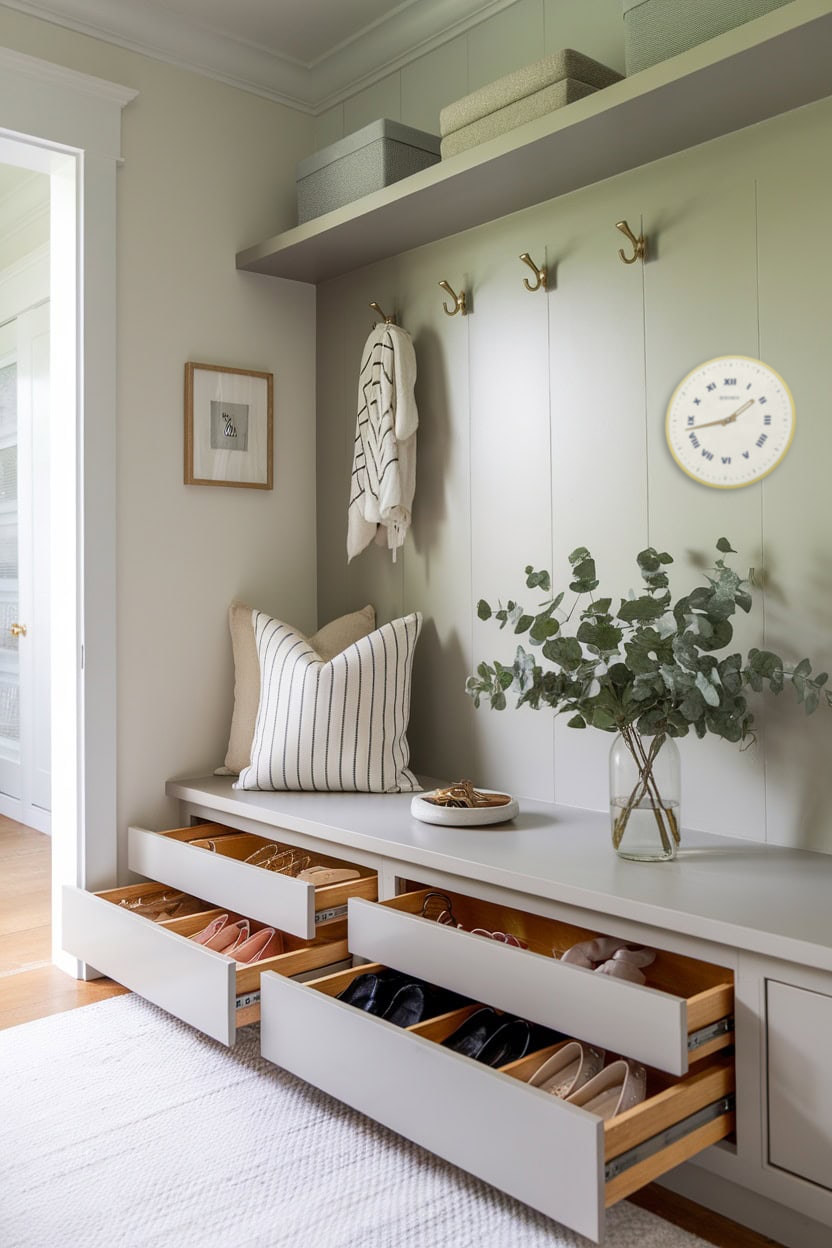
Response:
h=1 m=43
